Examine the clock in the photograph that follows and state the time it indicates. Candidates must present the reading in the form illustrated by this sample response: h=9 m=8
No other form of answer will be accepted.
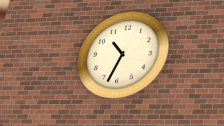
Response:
h=10 m=33
